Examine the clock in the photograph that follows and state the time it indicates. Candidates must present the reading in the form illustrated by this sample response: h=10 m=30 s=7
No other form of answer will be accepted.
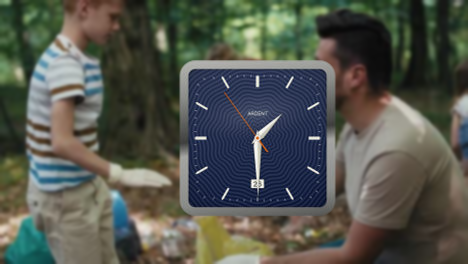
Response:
h=1 m=29 s=54
